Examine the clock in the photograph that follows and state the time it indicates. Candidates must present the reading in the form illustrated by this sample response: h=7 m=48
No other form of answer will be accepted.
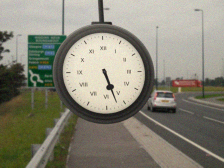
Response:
h=5 m=27
